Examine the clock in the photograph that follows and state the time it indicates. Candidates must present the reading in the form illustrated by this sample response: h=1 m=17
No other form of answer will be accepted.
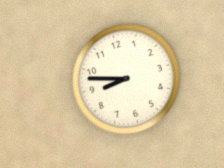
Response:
h=8 m=48
